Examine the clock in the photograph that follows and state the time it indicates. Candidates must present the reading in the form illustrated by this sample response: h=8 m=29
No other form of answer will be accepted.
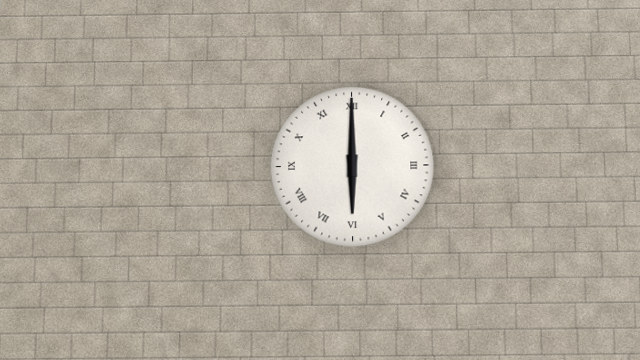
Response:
h=6 m=0
